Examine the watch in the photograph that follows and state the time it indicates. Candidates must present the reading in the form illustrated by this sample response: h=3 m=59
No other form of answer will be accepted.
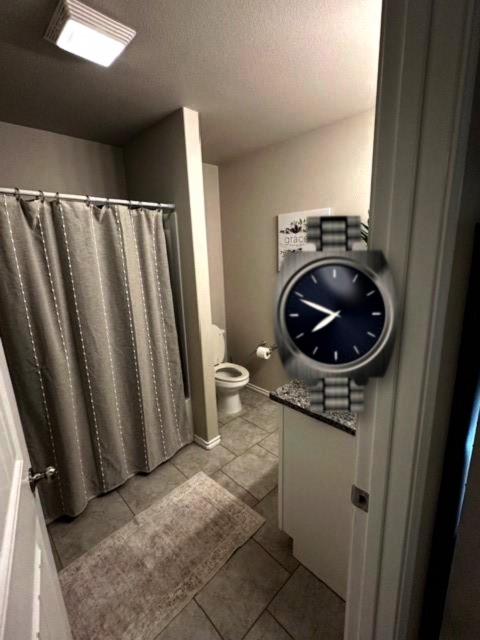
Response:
h=7 m=49
